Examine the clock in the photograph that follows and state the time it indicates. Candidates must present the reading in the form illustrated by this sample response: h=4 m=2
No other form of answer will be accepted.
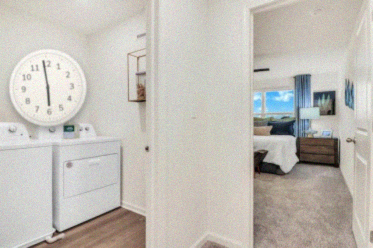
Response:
h=5 m=59
